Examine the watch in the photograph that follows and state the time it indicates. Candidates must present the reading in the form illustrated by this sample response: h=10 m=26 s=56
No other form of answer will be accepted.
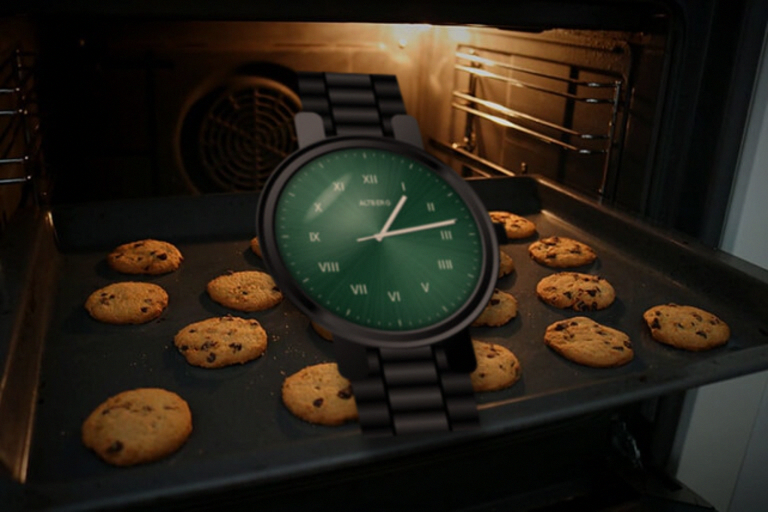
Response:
h=1 m=13 s=13
